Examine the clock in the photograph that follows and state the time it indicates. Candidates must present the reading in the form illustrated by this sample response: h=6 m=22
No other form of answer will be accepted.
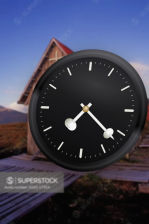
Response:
h=7 m=22
